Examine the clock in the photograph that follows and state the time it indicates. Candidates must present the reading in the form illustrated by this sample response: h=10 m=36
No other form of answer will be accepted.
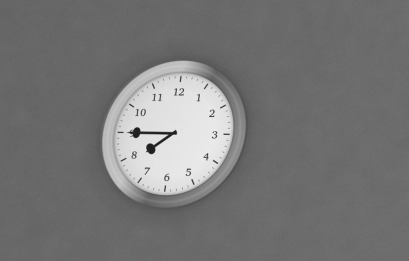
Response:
h=7 m=45
